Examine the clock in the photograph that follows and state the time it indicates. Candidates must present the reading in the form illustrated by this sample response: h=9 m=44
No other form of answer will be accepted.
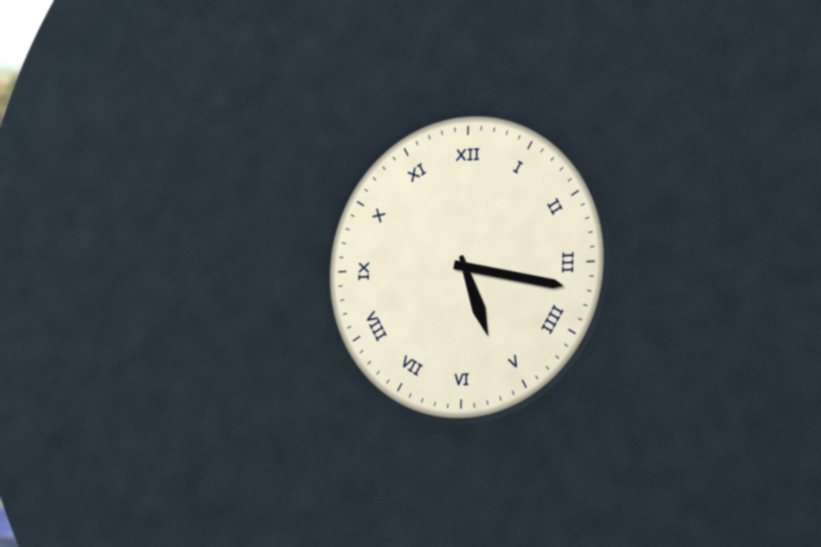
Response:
h=5 m=17
